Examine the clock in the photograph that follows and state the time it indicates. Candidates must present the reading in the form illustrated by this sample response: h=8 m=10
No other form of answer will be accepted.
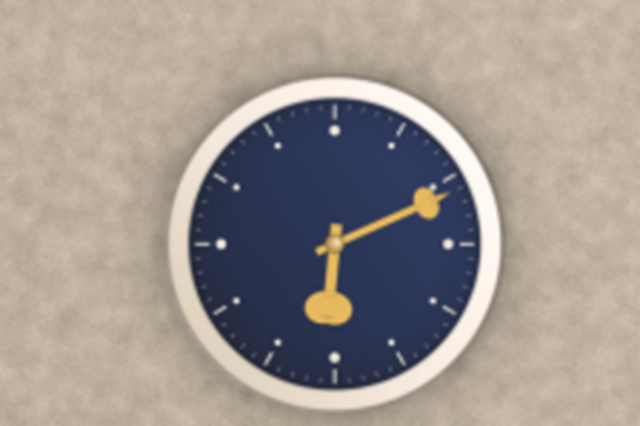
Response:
h=6 m=11
